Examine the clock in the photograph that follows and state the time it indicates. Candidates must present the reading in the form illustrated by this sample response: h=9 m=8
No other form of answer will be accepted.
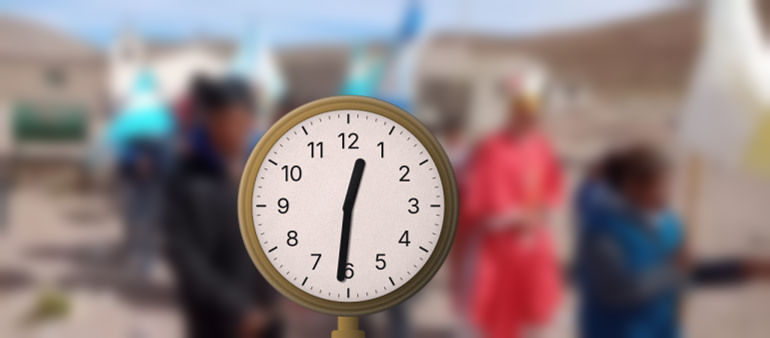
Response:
h=12 m=31
